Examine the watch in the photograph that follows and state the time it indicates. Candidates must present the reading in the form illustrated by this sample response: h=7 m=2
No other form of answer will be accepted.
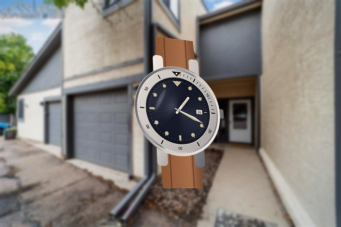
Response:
h=1 m=19
